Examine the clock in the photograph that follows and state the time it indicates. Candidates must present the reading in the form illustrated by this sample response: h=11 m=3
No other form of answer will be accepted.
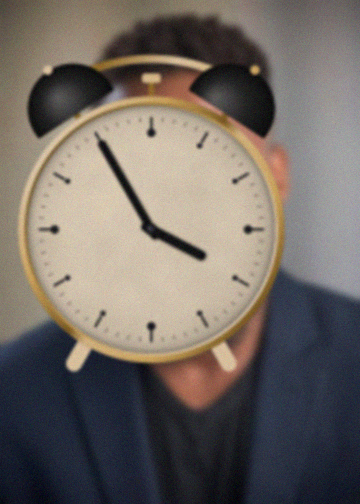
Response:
h=3 m=55
